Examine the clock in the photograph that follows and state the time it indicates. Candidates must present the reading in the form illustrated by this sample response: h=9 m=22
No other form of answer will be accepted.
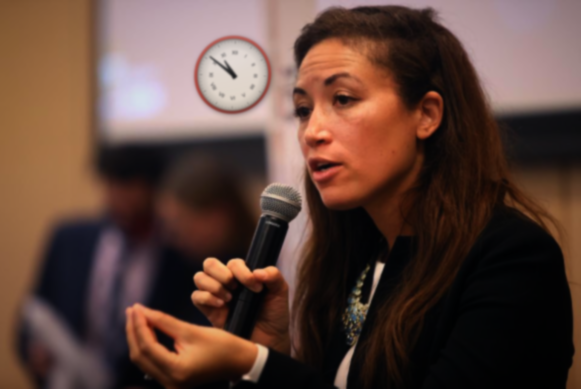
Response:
h=10 m=51
